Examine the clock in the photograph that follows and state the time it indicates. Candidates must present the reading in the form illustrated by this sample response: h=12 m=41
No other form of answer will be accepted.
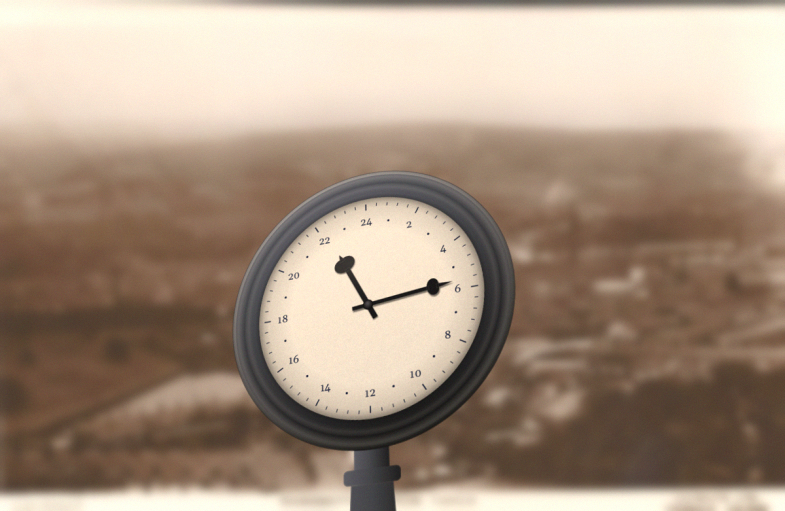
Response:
h=22 m=14
